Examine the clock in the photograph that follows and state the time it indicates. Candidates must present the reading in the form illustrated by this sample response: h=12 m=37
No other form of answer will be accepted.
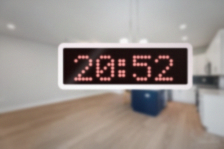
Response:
h=20 m=52
